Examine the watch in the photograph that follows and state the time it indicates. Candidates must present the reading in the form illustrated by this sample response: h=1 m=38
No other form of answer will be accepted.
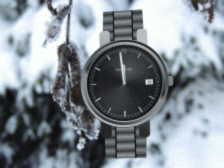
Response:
h=11 m=59
